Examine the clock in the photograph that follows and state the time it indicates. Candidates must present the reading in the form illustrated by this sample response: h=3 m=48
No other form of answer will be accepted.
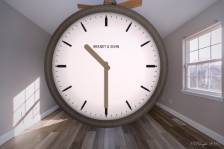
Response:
h=10 m=30
